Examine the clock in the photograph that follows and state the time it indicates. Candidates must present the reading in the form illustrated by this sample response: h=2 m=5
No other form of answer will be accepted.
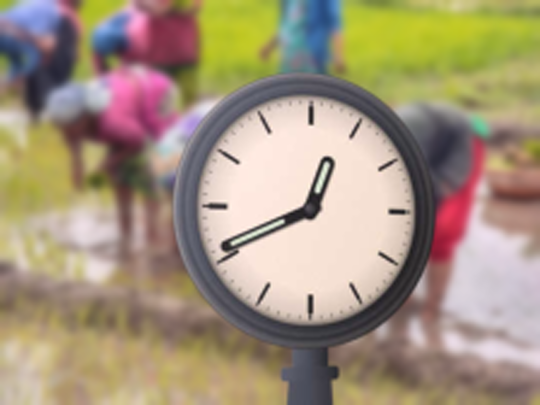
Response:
h=12 m=41
